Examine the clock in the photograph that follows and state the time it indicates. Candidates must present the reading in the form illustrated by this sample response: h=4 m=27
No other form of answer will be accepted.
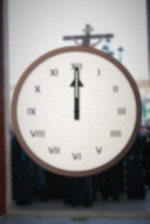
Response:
h=12 m=0
